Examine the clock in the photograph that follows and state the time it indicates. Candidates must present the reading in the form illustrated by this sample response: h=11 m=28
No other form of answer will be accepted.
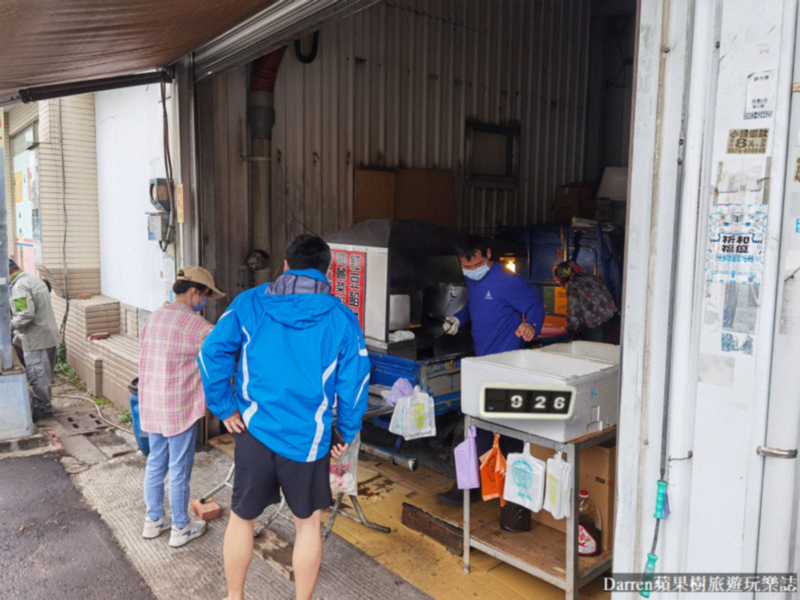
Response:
h=9 m=26
